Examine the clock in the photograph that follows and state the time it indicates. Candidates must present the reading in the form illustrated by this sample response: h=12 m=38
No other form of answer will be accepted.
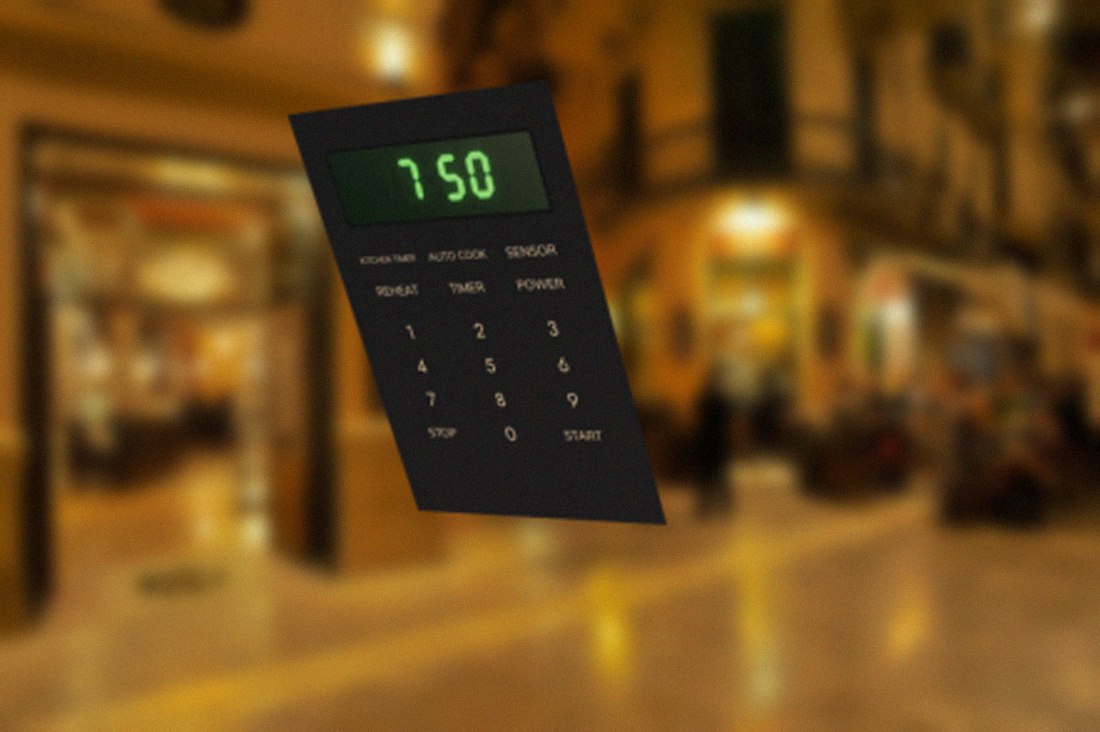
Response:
h=7 m=50
